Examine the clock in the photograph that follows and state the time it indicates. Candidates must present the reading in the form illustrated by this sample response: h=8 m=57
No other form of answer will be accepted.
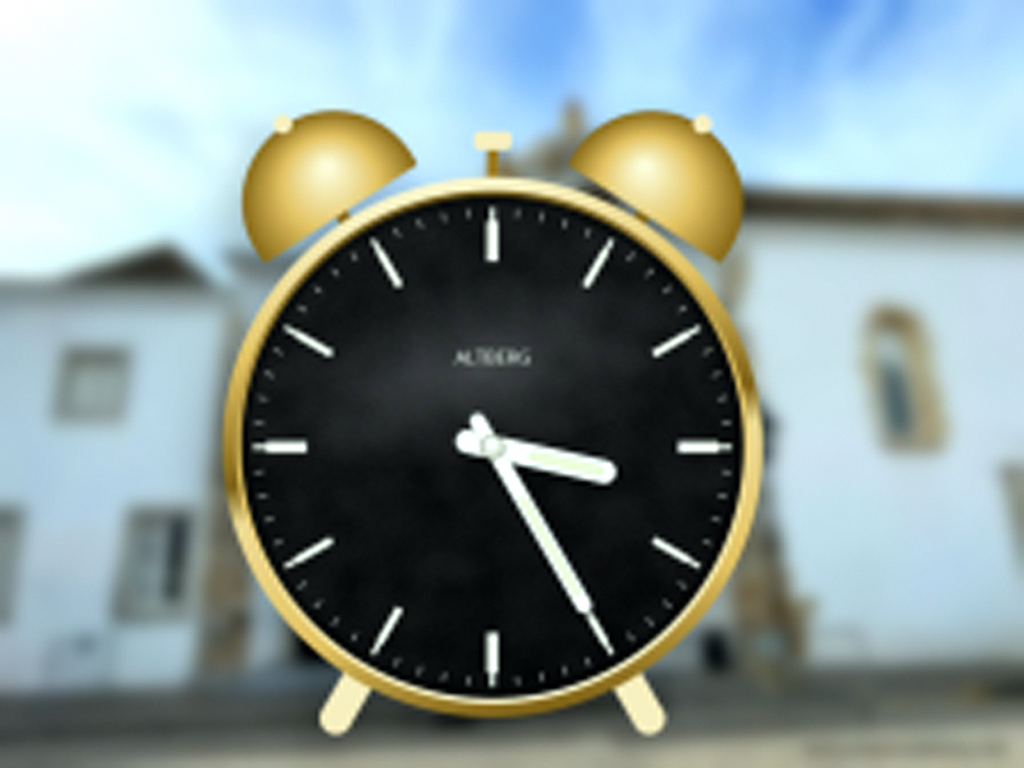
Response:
h=3 m=25
